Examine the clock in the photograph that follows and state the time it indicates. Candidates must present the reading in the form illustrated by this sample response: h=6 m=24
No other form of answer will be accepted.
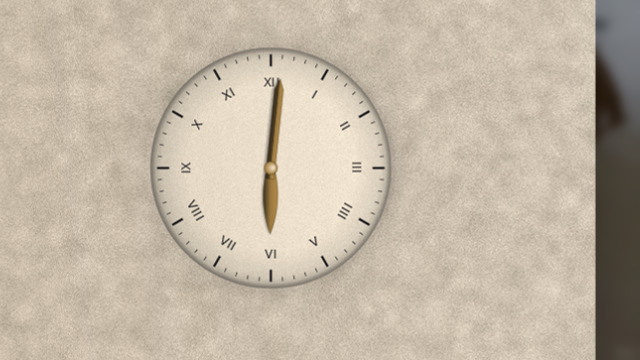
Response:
h=6 m=1
